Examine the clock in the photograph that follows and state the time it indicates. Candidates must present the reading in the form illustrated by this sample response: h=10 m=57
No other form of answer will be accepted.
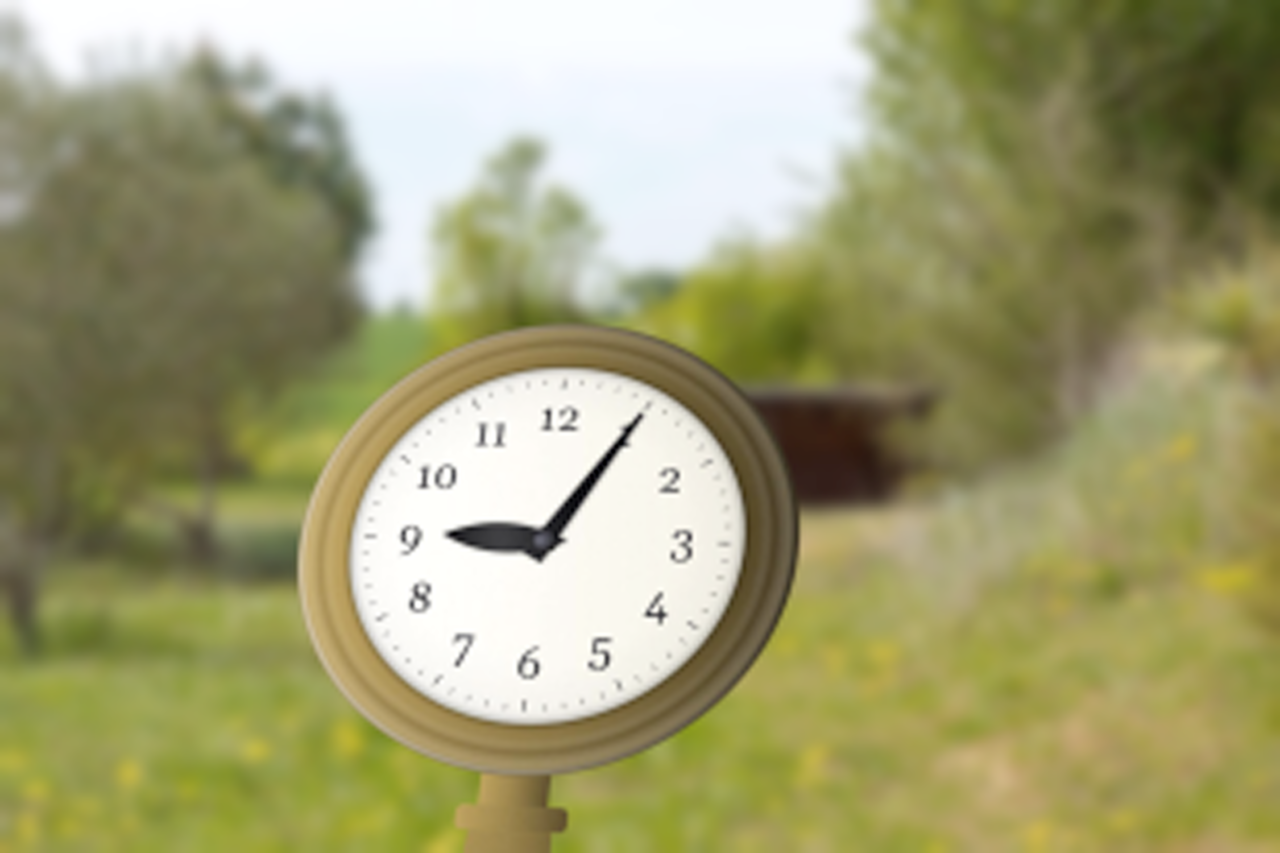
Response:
h=9 m=5
